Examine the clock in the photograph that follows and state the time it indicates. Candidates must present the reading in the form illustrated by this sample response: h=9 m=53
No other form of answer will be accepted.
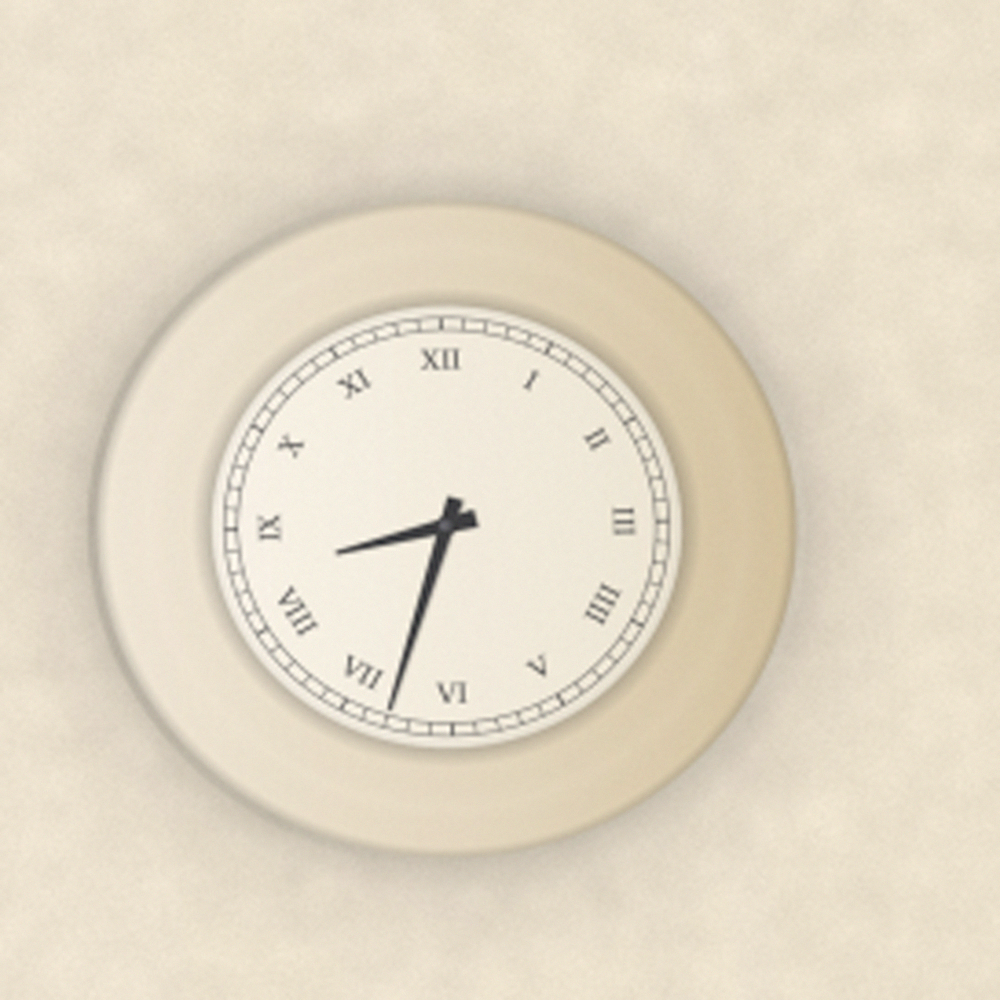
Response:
h=8 m=33
